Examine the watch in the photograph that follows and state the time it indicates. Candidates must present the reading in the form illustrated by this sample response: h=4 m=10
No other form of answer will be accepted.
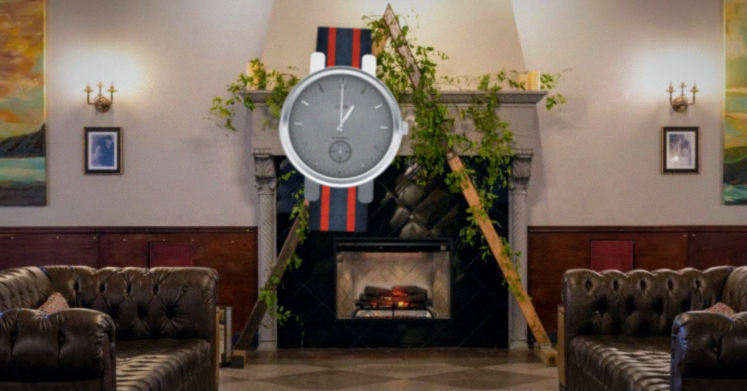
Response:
h=1 m=0
